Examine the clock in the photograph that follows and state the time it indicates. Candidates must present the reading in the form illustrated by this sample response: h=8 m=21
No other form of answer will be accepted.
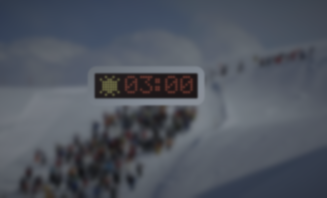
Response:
h=3 m=0
